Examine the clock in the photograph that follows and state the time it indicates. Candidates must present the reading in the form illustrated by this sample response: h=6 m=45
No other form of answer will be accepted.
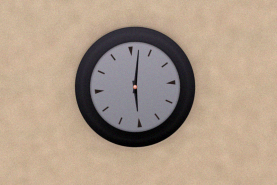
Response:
h=6 m=2
